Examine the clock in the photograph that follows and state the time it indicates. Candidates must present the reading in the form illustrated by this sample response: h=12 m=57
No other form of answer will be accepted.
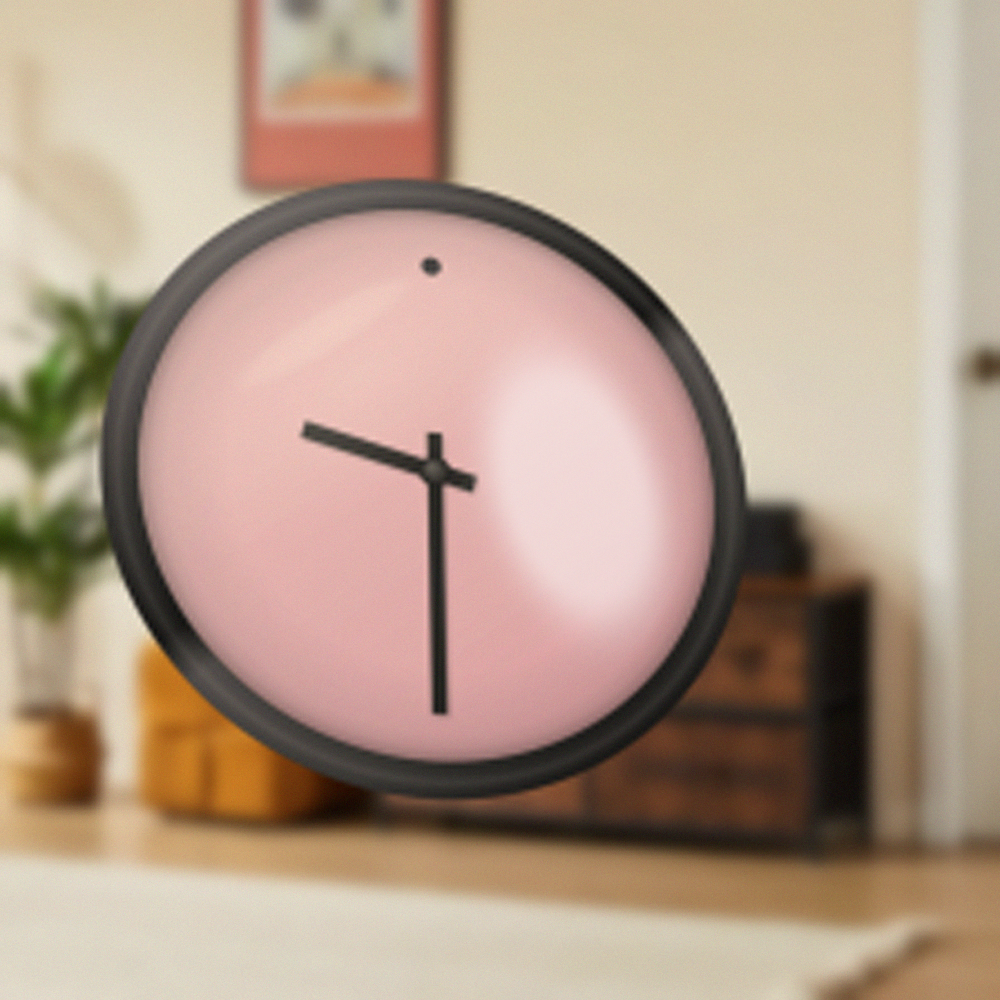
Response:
h=9 m=30
